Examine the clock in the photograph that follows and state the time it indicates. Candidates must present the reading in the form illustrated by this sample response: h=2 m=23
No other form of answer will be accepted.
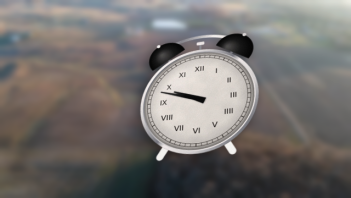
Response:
h=9 m=48
